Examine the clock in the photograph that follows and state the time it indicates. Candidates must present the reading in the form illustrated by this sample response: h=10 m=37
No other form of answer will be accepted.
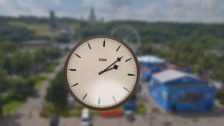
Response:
h=2 m=8
